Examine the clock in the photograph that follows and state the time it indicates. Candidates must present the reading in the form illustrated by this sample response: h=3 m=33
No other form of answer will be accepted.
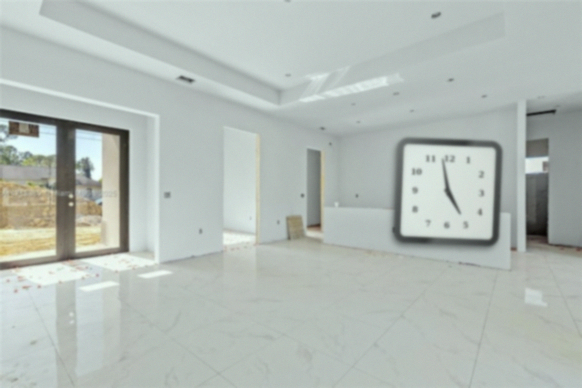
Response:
h=4 m=58
